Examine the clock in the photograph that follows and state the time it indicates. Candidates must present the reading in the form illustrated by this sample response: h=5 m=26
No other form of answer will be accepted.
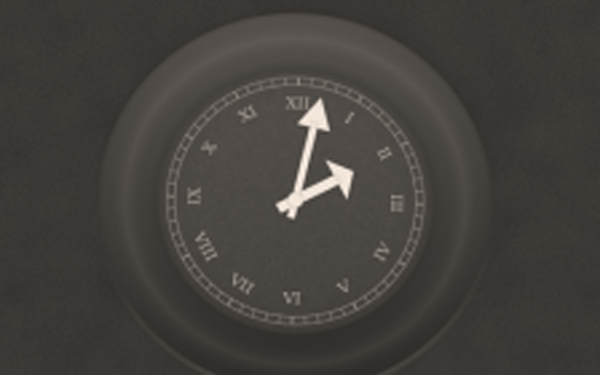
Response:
h=2 m=2
